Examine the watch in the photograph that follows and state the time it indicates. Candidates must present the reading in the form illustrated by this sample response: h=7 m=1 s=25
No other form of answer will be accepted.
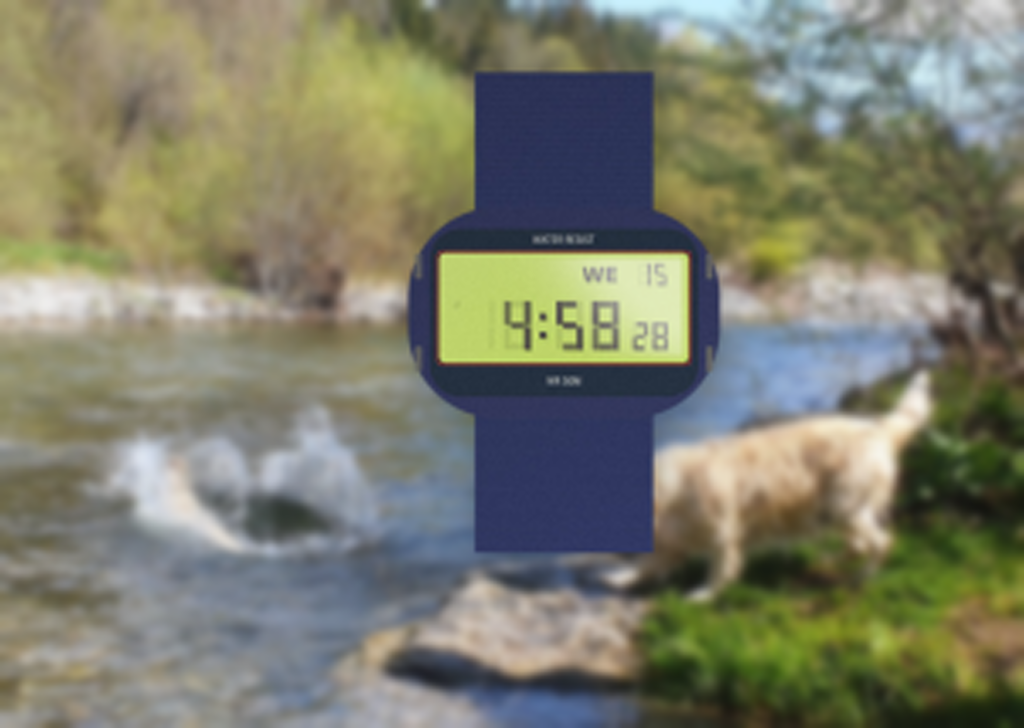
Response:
h=4 m=58 s=28
